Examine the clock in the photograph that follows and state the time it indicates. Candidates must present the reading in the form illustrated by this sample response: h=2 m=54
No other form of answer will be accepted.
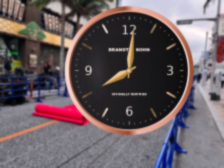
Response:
h=8 m=1
